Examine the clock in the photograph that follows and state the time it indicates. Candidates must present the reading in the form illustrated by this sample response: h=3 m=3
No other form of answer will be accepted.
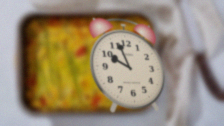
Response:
h=9 m=57
